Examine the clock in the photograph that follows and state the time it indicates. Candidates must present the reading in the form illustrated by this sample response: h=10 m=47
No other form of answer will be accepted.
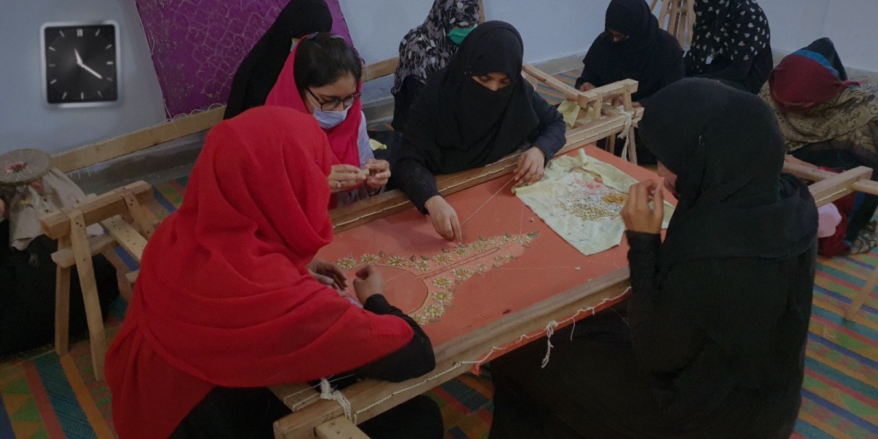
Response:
h=11 m=21
